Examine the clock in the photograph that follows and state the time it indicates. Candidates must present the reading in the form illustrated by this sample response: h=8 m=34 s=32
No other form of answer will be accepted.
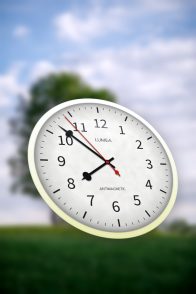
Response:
h=7 m=51 s=54
